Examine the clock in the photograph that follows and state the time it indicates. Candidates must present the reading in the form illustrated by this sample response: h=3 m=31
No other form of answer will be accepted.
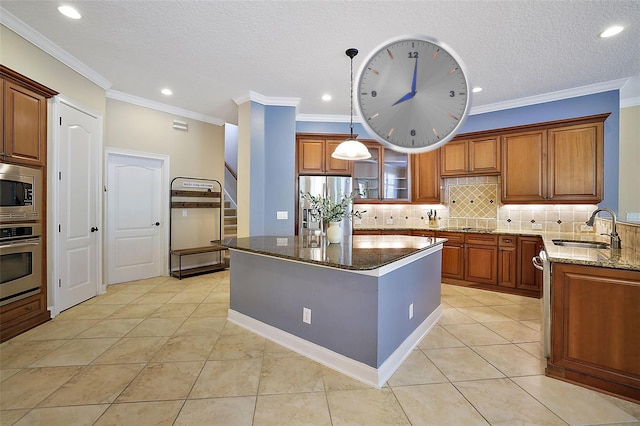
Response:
h=8 m=1
